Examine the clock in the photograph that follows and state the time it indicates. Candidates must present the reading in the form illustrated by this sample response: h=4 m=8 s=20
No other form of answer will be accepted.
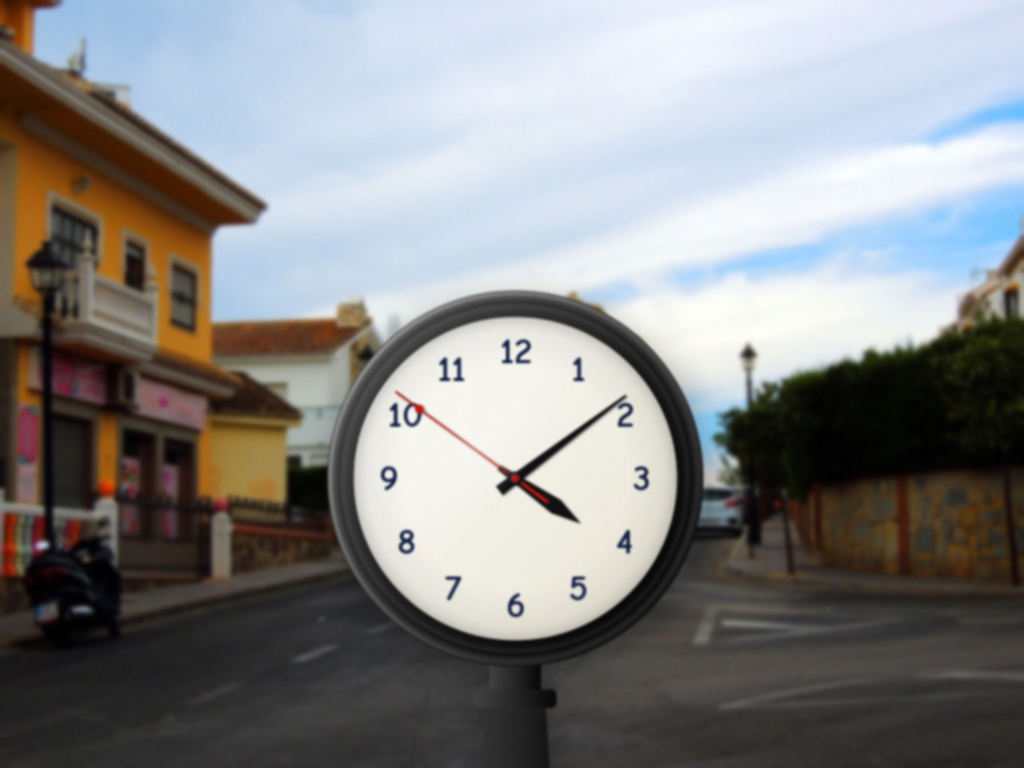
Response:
h=4 m=8 s=51
